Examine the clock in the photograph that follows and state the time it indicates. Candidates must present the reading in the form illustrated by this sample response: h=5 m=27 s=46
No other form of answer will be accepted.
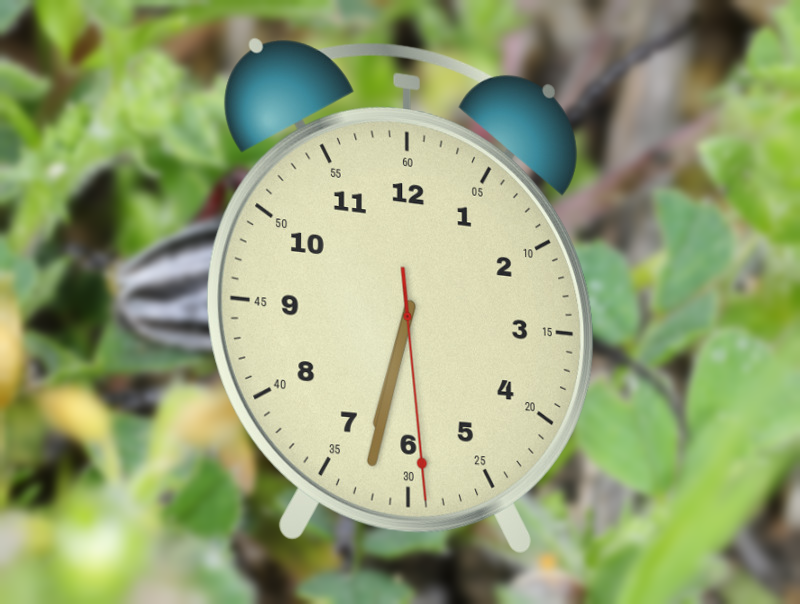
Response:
h=6 m=32 s=29
